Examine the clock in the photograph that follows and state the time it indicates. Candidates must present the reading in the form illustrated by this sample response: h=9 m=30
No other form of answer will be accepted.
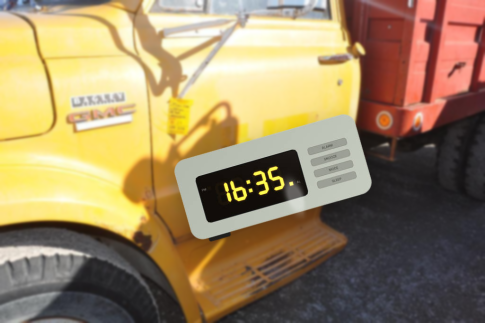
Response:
h=16 m=35
